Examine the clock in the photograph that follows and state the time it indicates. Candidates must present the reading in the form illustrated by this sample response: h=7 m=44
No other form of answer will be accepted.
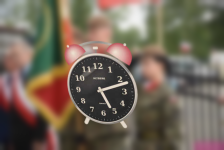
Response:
h=5 m=12
